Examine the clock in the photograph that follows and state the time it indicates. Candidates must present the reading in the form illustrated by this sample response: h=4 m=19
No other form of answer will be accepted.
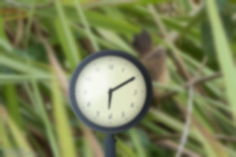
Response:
h=6 m=10
